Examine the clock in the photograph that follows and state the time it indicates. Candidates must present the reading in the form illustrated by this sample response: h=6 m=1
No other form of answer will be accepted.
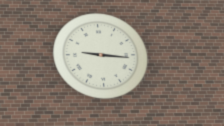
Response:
h=9 m=16
